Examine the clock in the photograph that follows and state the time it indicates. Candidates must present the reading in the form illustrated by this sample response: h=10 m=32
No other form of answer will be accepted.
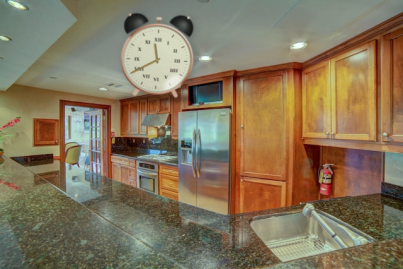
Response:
h=11 m=40
